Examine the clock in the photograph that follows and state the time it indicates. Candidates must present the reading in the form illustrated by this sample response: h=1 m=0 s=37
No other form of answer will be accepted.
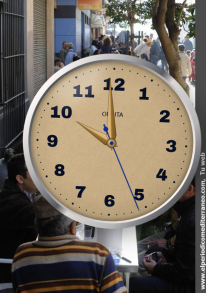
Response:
h=9 m=59 s=26
